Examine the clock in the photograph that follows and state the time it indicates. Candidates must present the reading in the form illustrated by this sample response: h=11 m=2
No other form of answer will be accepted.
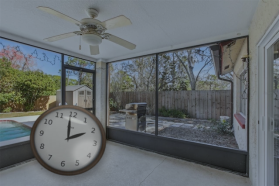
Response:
h=1 m=59
